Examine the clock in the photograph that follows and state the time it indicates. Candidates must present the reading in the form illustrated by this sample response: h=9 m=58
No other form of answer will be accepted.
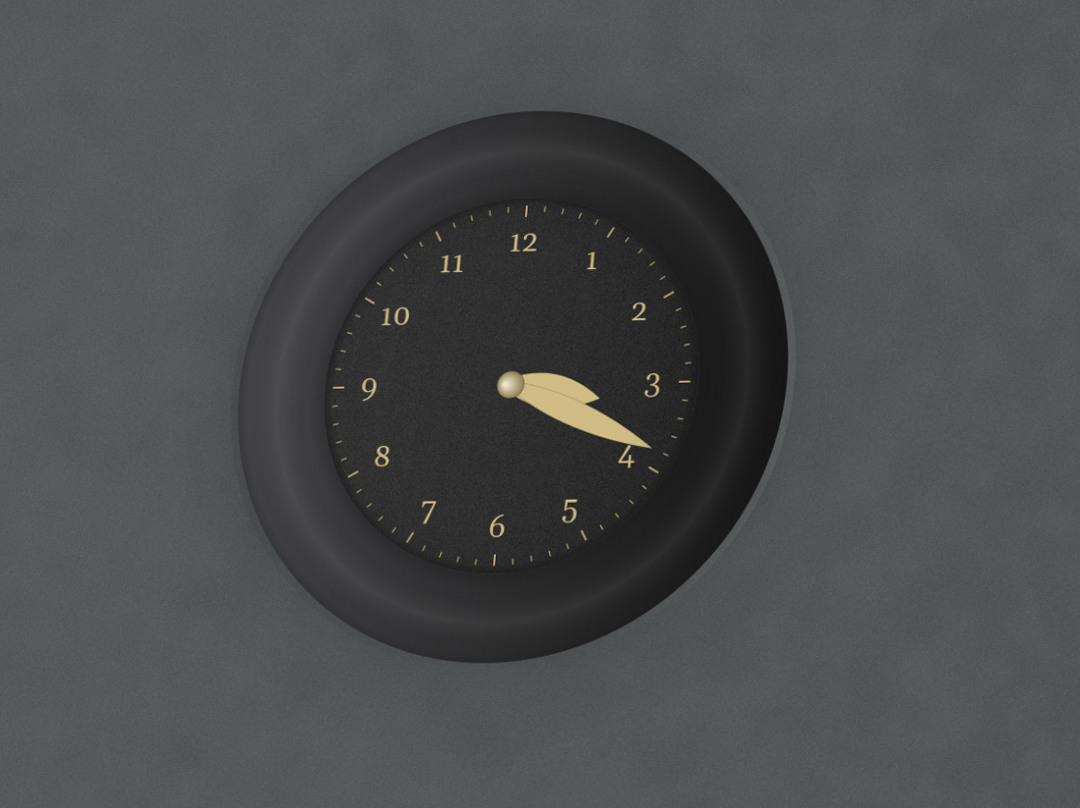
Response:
h=3 m=19
